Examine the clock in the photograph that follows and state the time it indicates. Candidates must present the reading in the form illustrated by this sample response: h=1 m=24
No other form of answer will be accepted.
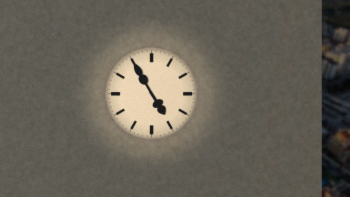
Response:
h=4 m=55
